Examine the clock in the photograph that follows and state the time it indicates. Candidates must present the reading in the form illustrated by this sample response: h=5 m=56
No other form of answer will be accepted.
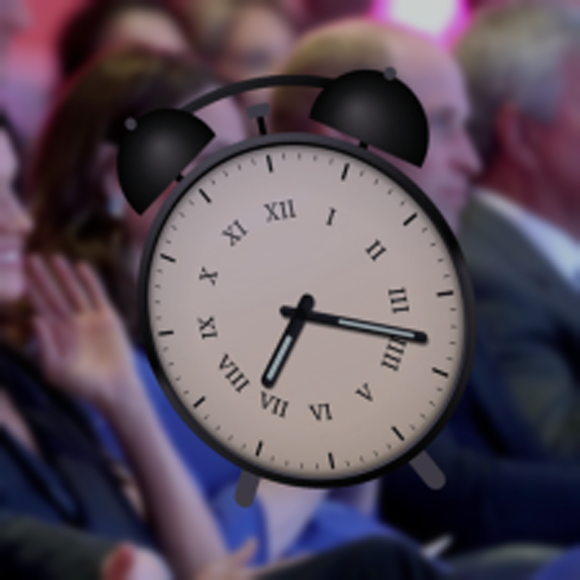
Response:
h=7 m=18
